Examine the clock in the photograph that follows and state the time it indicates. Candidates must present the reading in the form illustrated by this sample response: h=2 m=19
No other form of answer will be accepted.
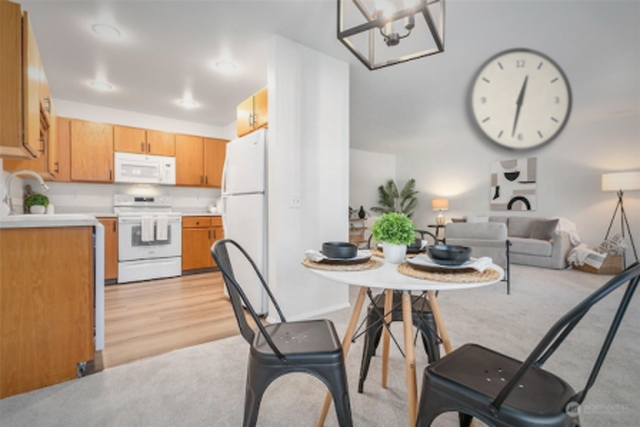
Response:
h=12 m=32
